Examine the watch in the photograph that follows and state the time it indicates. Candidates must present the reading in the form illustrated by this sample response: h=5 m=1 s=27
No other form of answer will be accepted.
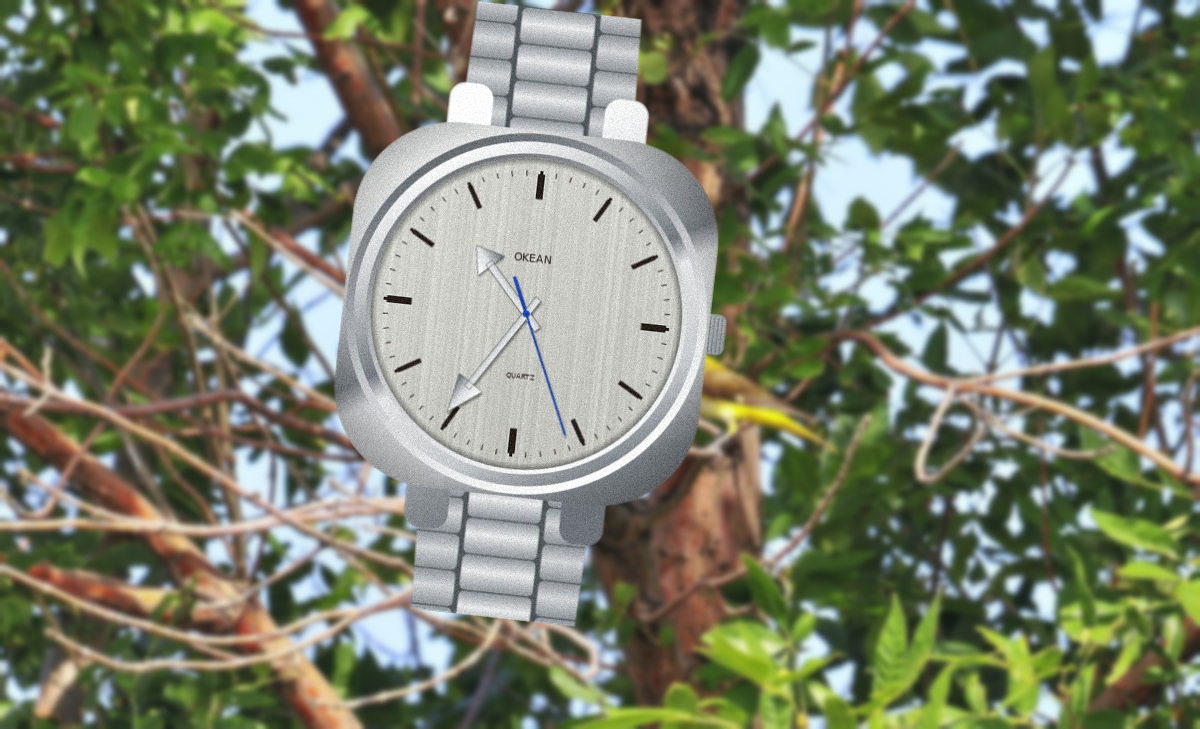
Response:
h=10 m=35 s=26
